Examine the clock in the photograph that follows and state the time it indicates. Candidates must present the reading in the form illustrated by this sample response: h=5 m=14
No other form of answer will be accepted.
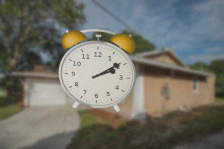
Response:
h=2 m=9
